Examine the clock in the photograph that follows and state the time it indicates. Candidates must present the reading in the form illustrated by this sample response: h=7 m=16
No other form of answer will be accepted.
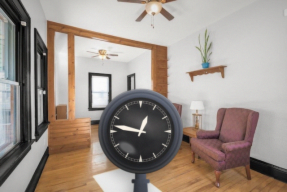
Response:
h=12 m=47
